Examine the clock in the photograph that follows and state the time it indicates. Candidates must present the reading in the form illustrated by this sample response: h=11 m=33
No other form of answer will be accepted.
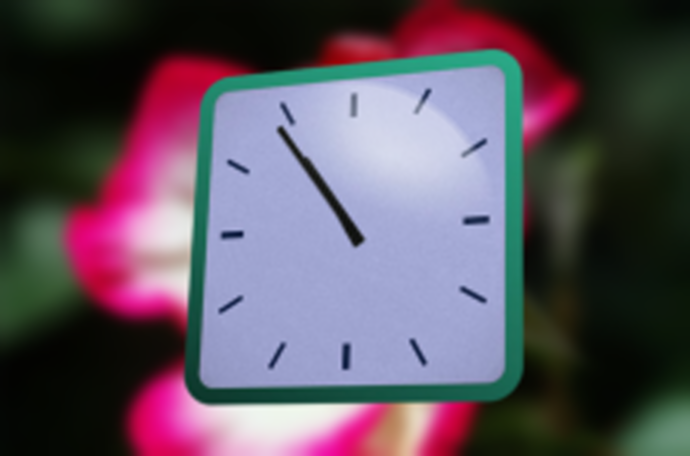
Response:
h=10 m=54
